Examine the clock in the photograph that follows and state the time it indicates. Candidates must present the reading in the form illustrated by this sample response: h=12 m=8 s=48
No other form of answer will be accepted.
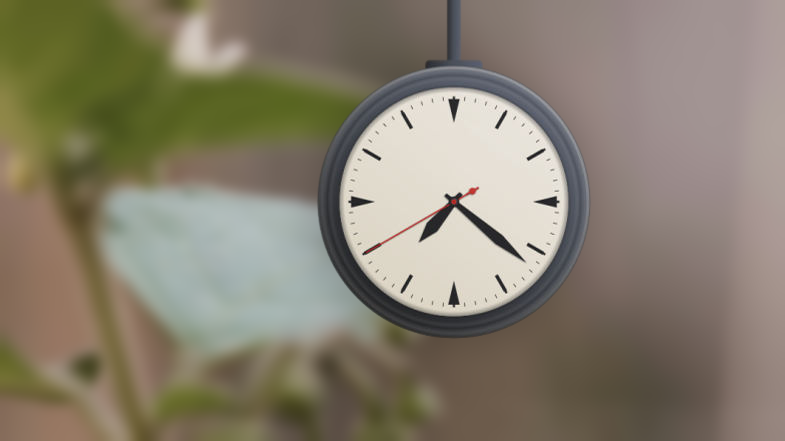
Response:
h=7 m=21 s=40
